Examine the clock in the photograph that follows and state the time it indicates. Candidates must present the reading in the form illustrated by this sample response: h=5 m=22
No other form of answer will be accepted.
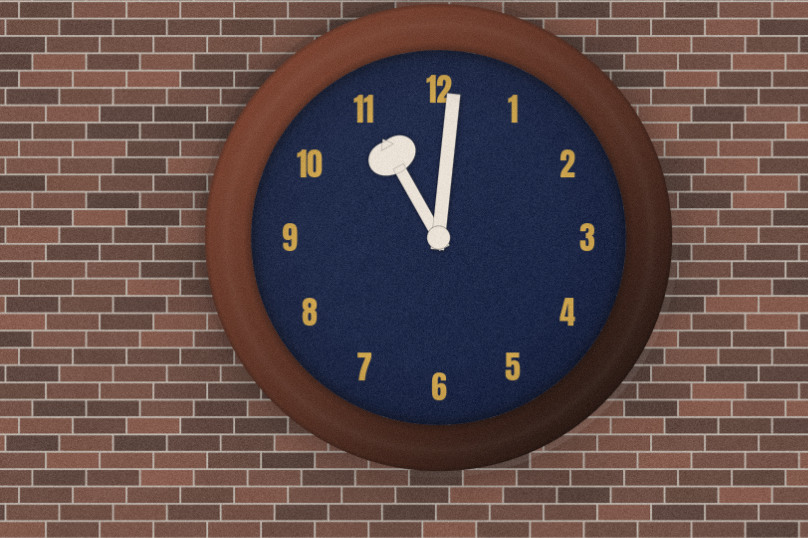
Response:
h=11 m=1
